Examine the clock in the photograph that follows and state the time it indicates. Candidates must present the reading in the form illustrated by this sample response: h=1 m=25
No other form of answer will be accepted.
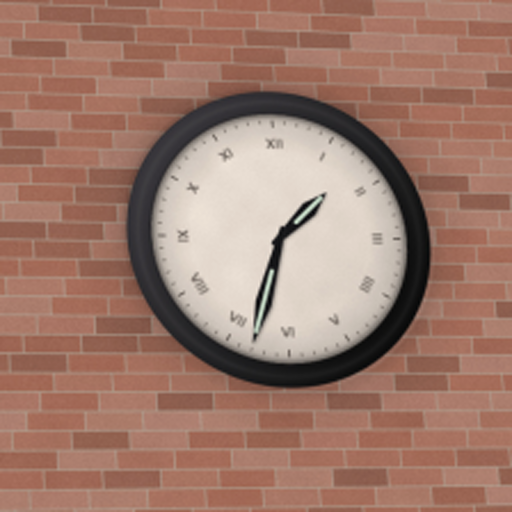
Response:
h=1 m=33
